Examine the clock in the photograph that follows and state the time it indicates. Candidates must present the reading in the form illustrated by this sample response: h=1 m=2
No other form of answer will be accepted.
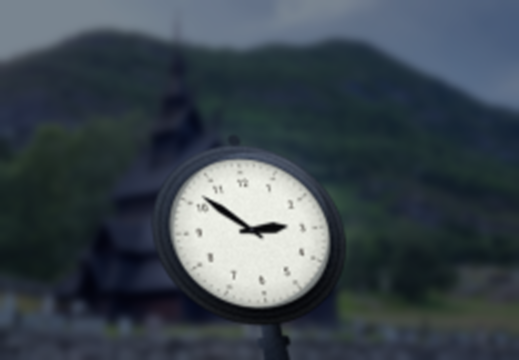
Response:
h=2 m=52
